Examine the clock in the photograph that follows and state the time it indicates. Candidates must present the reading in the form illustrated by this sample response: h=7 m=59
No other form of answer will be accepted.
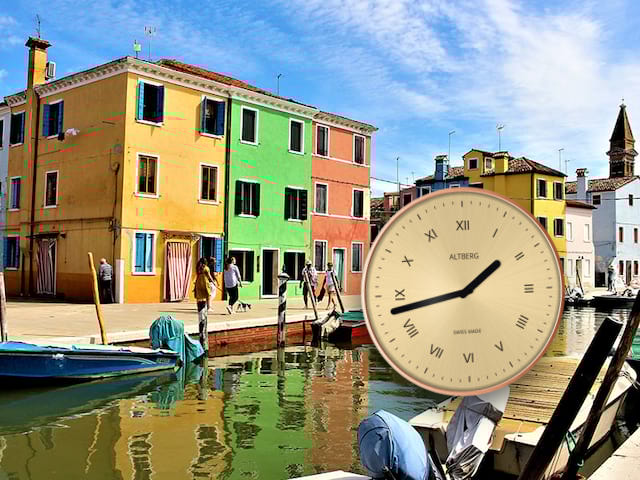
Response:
h=1 m=43
